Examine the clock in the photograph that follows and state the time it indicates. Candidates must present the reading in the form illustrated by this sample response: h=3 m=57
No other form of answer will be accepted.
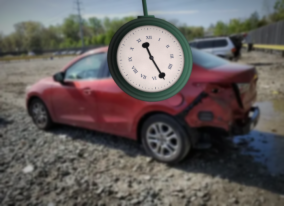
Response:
h=11 m=26
